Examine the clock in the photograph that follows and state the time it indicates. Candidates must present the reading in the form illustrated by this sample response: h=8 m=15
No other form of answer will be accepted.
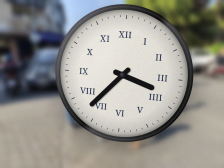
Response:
h=3 m=37
